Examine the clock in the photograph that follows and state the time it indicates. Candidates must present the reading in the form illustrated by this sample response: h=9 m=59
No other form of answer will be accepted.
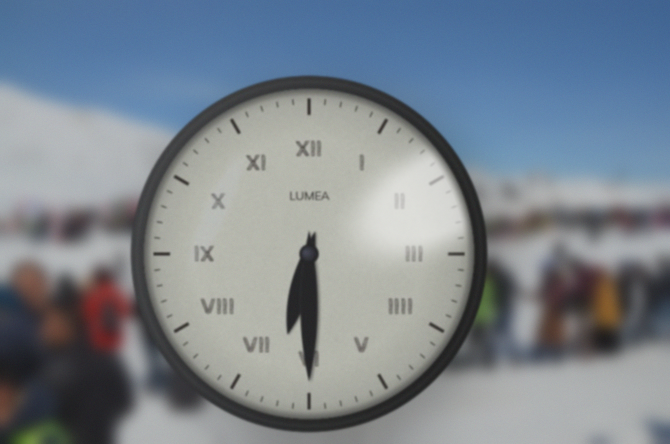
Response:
h=6 m=30
